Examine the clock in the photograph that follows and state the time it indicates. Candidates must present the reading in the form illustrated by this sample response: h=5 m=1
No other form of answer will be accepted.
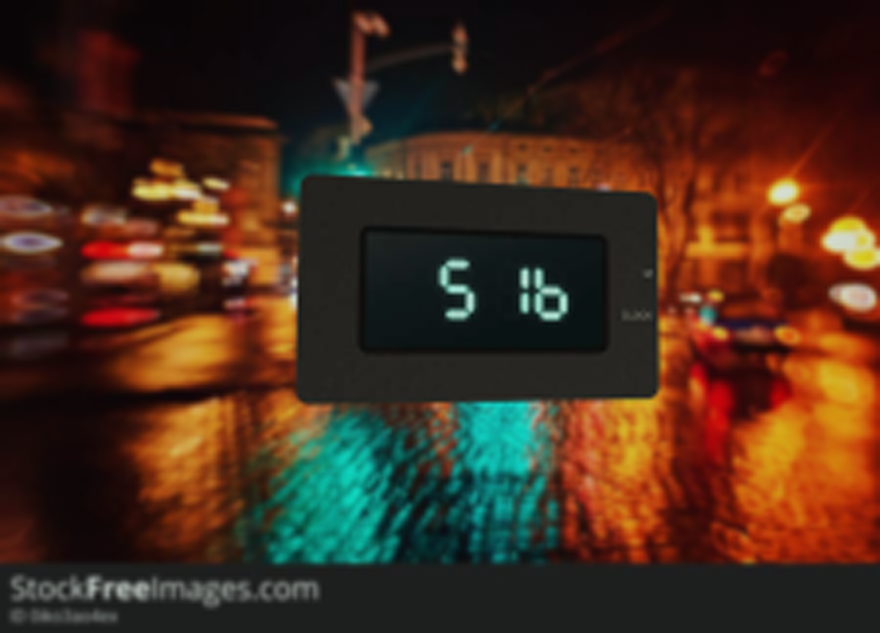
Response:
h=5 m=16
